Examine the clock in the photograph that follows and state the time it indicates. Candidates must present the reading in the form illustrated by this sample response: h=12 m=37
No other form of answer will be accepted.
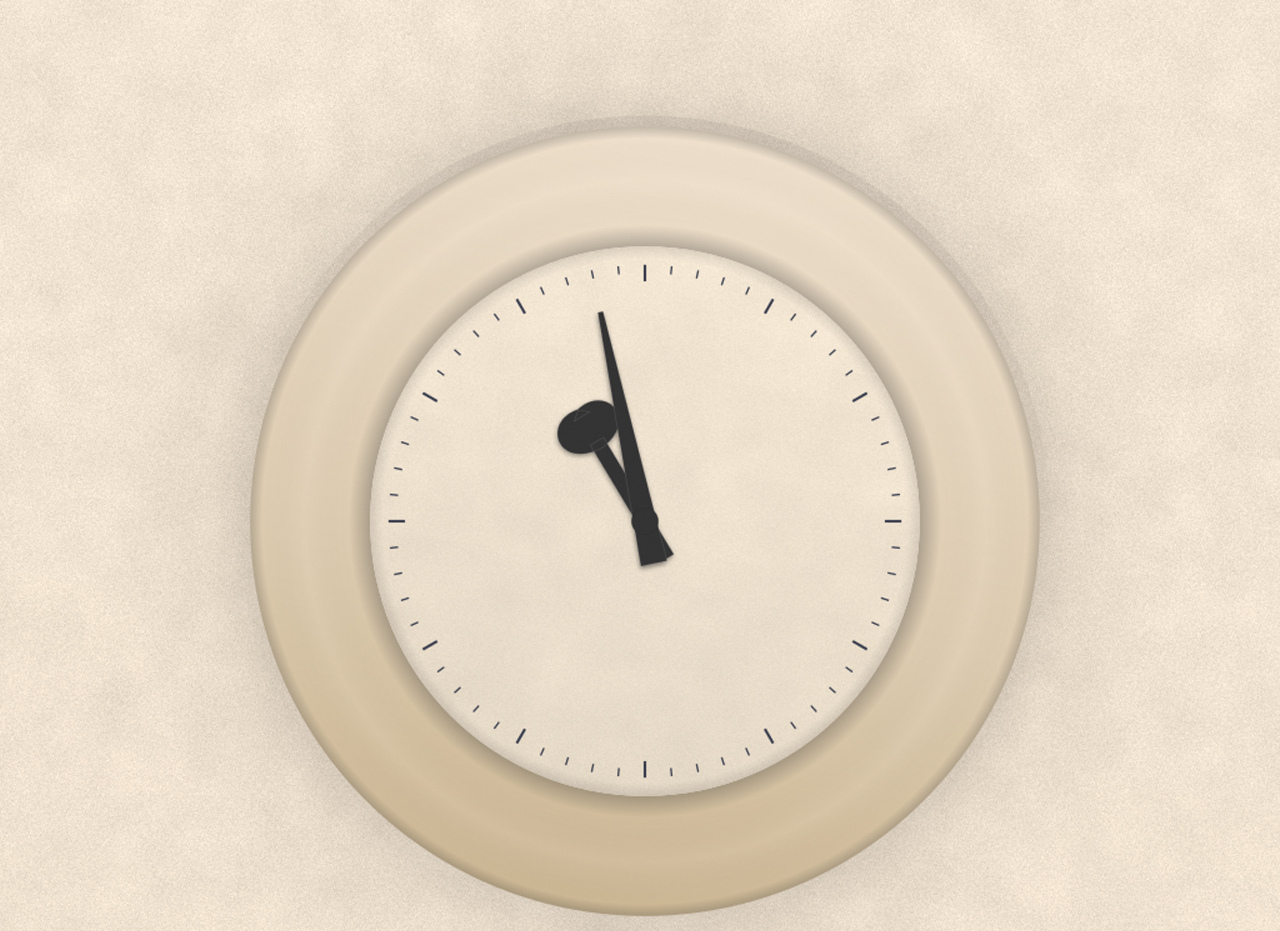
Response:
h=10 m=58
